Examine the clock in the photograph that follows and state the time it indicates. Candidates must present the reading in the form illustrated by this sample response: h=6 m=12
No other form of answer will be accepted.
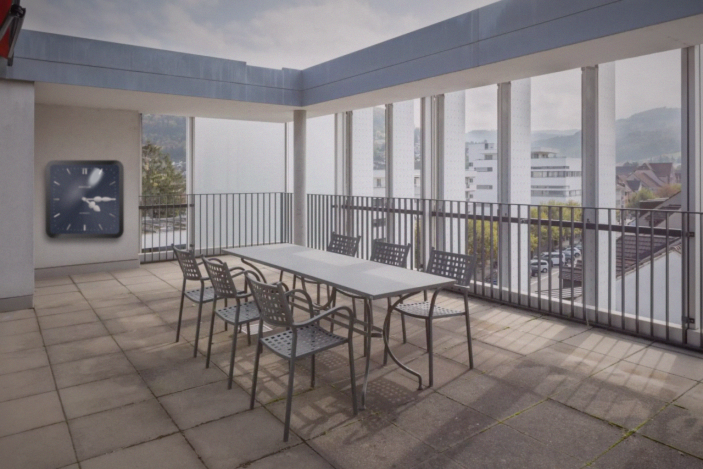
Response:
h=4 m=15
